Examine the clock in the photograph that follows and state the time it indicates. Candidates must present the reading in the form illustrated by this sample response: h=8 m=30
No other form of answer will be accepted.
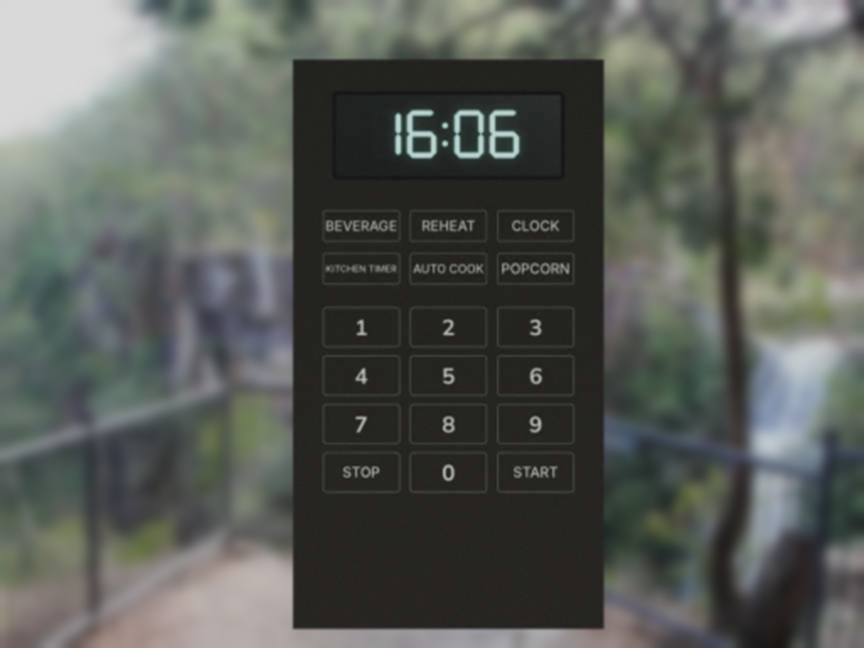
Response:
h=16 m=6
